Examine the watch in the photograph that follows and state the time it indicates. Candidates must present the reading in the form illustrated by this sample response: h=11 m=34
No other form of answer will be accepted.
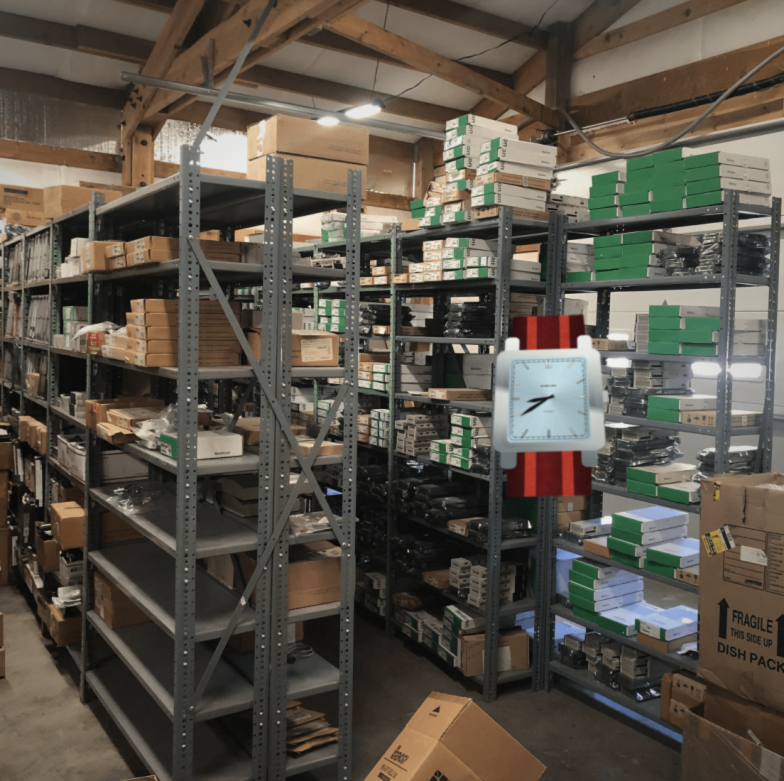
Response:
h=8 m=39
